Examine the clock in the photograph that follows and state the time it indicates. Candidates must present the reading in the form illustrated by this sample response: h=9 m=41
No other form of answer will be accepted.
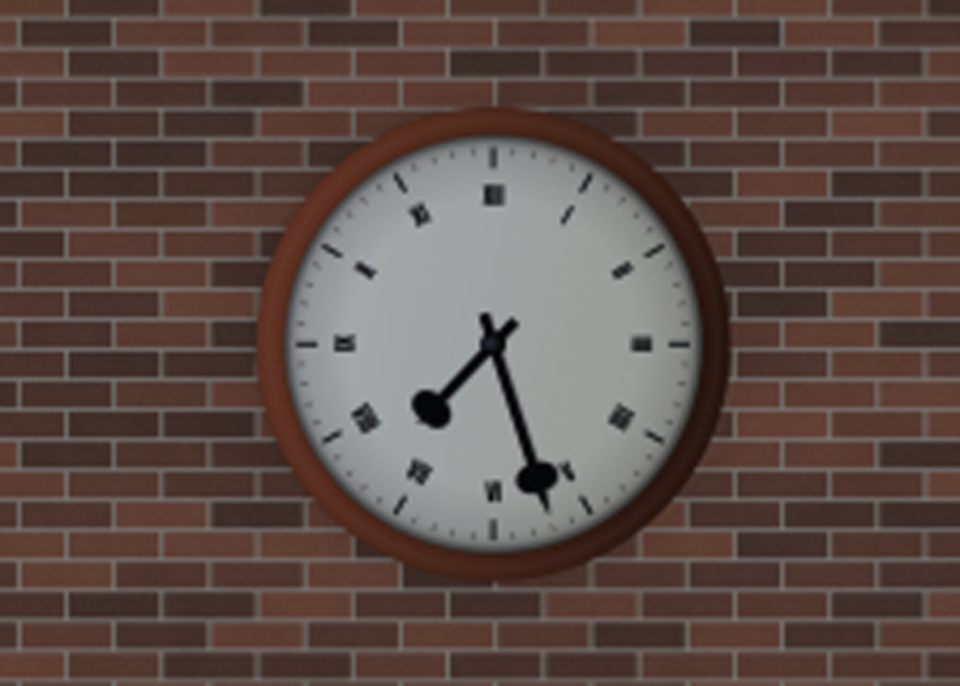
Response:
h=7 m=27
